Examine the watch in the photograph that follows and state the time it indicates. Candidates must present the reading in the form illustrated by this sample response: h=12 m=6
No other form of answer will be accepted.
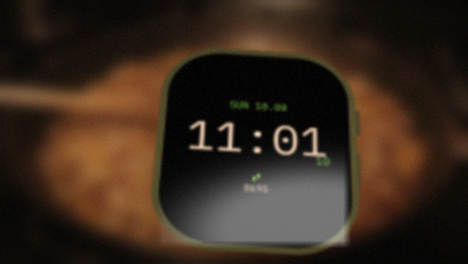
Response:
h=11 m=1
